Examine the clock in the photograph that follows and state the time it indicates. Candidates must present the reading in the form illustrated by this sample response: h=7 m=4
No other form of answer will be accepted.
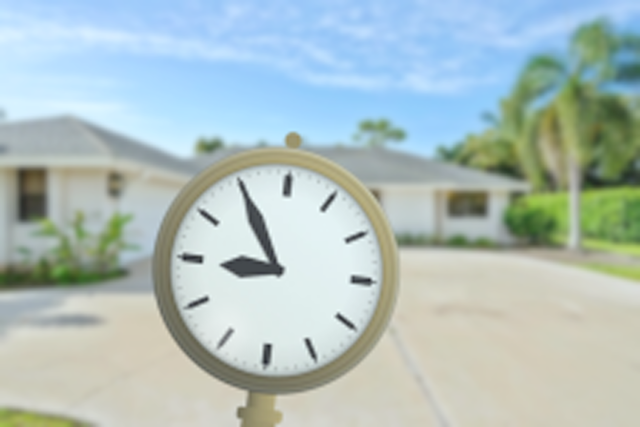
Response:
h=8 m=55
